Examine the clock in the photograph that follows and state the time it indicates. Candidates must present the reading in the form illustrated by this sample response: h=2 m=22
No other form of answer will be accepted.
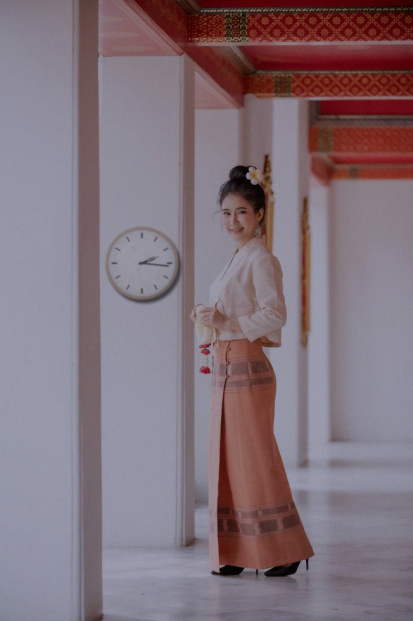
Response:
h=2 m=16
